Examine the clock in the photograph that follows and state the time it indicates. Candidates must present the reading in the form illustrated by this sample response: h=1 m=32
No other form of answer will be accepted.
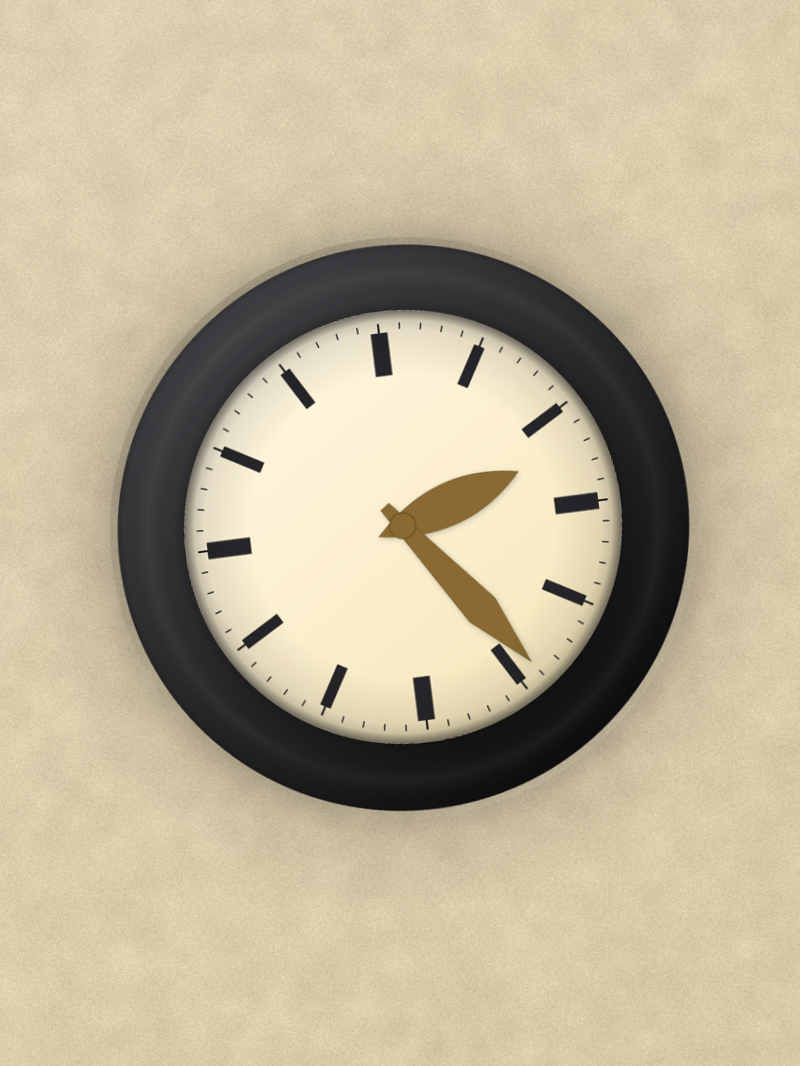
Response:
h=2 m=24
